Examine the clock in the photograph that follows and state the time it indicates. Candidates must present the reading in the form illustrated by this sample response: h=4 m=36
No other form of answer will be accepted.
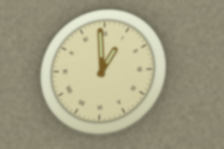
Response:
h=12 m=59
